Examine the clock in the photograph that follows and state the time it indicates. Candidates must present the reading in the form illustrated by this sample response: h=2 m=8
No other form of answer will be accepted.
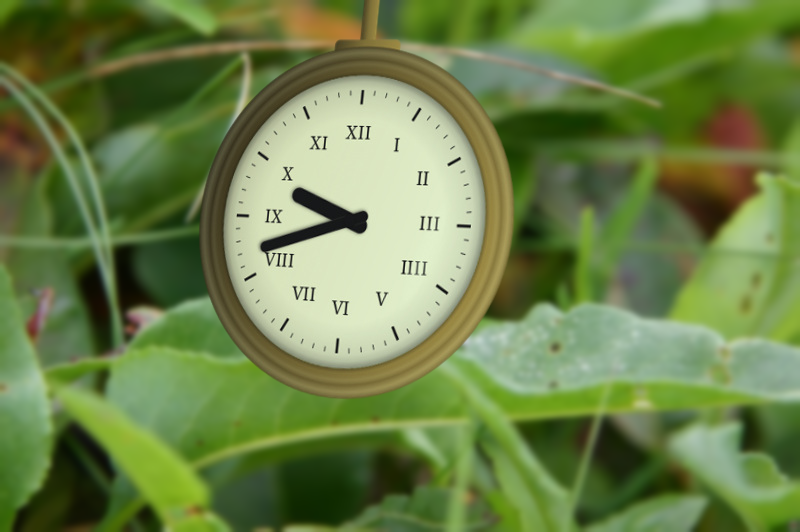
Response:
h=9 m=42
